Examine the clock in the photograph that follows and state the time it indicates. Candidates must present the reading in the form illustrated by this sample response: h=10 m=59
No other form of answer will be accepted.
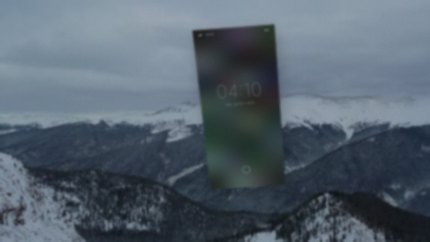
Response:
h=4 m=10
